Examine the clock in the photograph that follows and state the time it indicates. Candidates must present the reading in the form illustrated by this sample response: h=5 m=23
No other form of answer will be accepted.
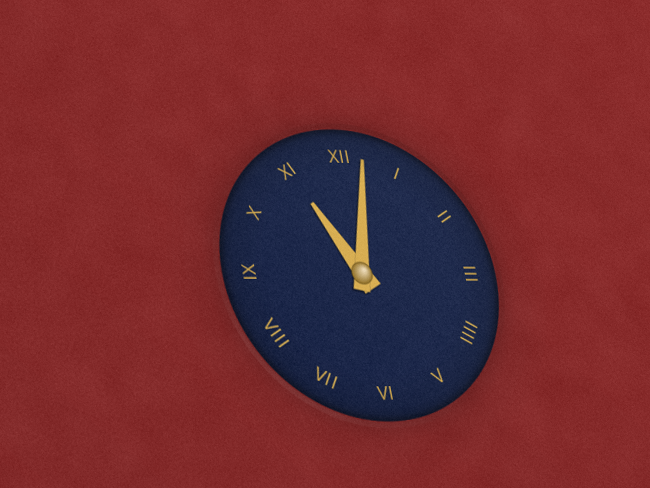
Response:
h=11 m=2
